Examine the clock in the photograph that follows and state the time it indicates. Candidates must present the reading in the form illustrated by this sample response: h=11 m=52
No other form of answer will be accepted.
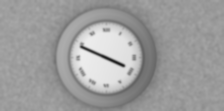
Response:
h=3 m=49
